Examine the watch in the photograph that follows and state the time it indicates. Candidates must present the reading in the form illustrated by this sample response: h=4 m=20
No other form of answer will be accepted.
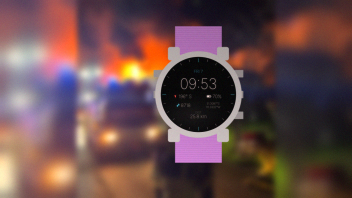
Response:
h=9 m=53
